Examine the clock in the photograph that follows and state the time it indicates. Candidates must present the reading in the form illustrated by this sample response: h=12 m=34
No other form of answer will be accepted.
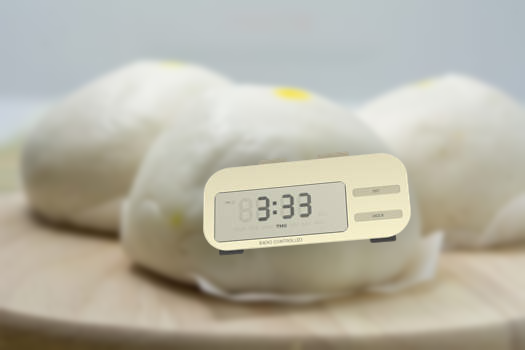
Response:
h=3 m=33
